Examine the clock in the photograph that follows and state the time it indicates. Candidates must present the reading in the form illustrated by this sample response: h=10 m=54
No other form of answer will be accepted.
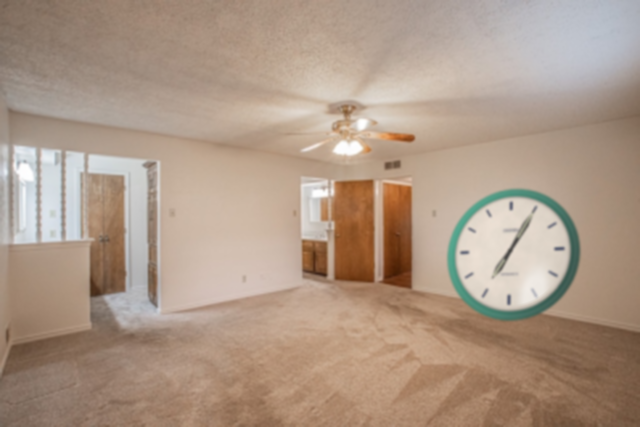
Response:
h=7 m=5
